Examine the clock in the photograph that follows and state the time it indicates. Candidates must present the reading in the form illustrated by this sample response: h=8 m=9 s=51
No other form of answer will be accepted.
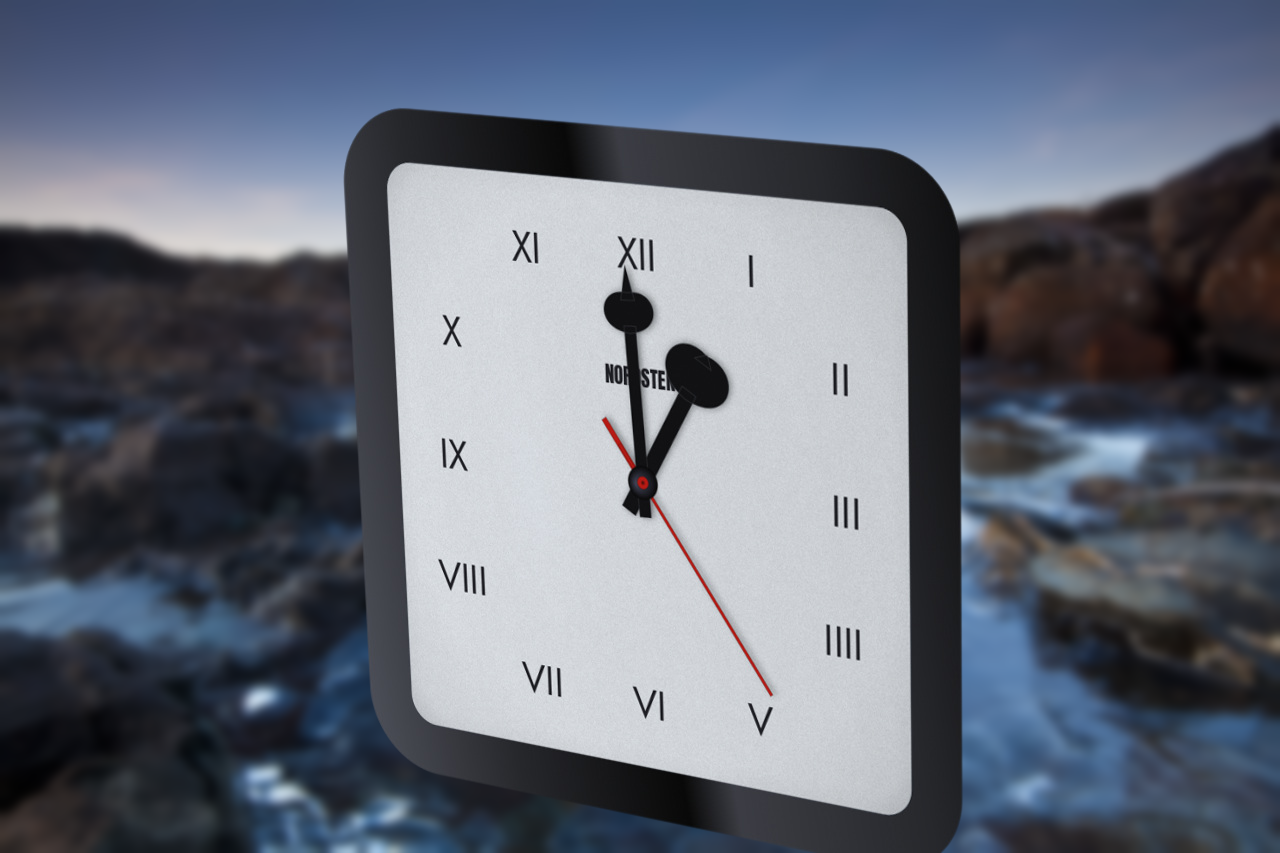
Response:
h=12 m=59 s=24
